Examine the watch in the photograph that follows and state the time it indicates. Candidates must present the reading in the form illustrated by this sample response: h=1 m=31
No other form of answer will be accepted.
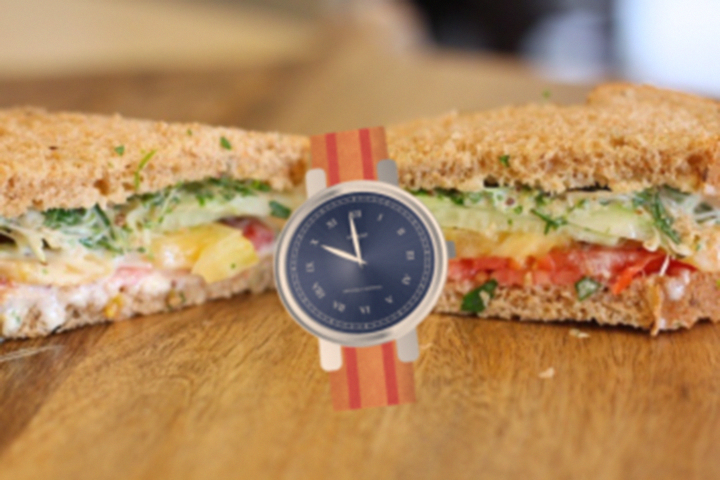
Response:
h=9 m=59
